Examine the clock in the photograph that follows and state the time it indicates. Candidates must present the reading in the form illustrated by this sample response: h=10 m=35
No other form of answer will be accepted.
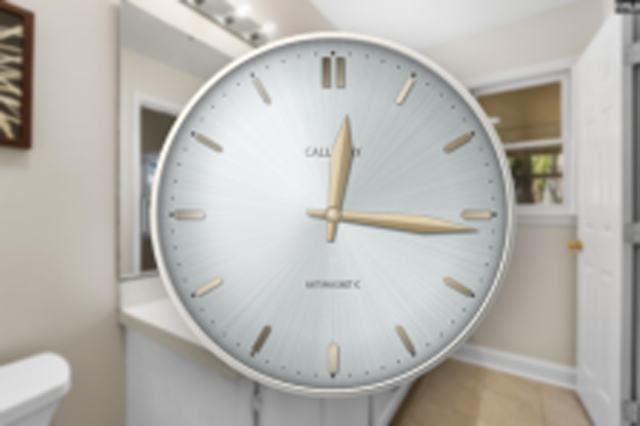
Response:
h=12 m=16
